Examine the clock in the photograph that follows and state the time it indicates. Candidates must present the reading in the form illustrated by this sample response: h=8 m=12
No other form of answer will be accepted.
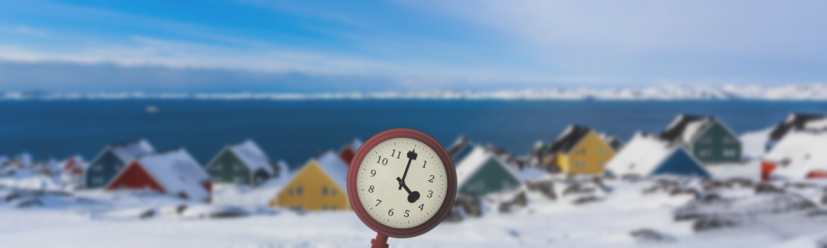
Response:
h=4 m=0
